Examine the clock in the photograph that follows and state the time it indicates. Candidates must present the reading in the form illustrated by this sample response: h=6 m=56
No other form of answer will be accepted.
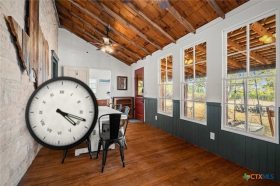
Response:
h=4 m=18
